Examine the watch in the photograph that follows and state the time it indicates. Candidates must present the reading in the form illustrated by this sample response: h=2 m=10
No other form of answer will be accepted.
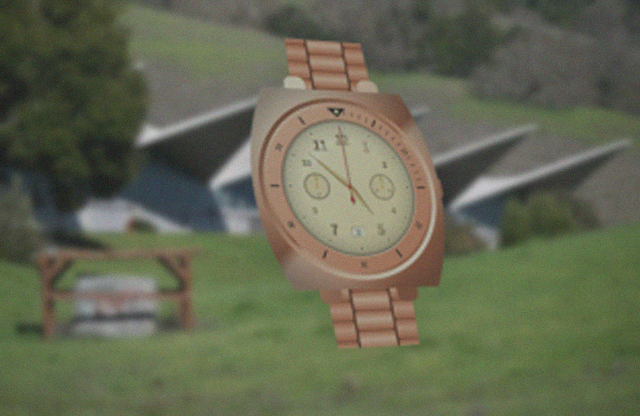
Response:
h=4 m=52
